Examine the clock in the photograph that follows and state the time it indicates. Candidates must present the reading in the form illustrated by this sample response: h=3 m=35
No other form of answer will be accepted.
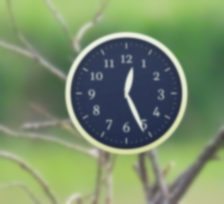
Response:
h=12 m=26
